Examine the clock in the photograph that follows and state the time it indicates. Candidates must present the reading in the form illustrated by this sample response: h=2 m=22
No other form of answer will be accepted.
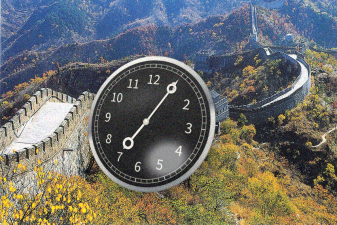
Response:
h=7 m=5
